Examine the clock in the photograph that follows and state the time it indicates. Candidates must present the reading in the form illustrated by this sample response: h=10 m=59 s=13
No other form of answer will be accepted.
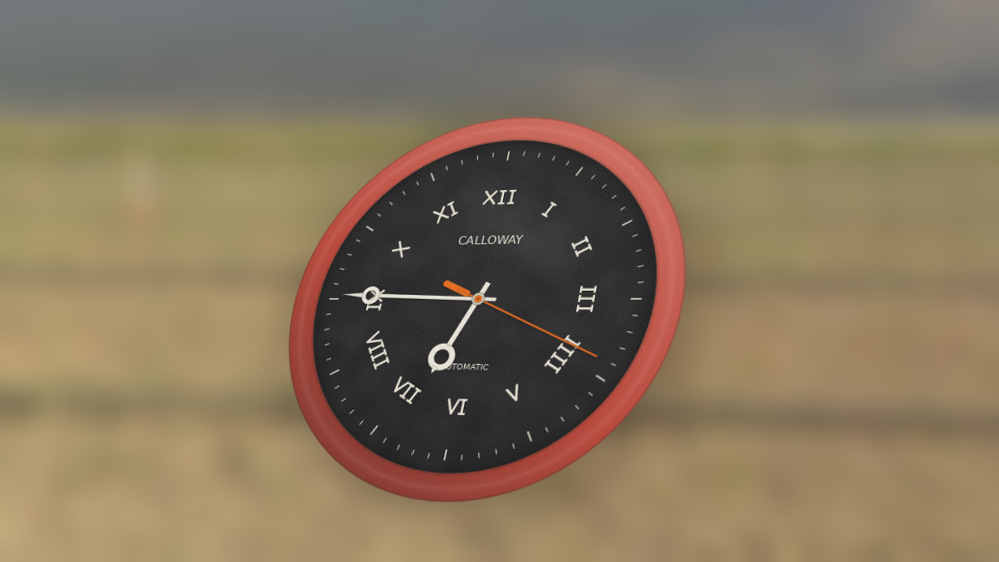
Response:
h=6 m=45 s=19
